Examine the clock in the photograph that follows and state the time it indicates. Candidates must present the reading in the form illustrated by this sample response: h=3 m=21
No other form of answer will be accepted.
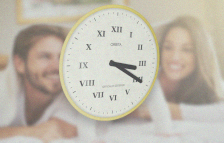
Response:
h=3 m=20
